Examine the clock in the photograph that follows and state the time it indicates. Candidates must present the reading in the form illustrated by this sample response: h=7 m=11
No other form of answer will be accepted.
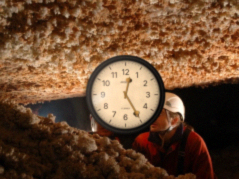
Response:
h=12 m=25
